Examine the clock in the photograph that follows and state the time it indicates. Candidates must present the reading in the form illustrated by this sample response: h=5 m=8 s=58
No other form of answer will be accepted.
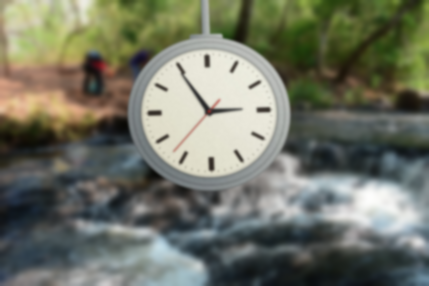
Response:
h=2 m=54 s=37
